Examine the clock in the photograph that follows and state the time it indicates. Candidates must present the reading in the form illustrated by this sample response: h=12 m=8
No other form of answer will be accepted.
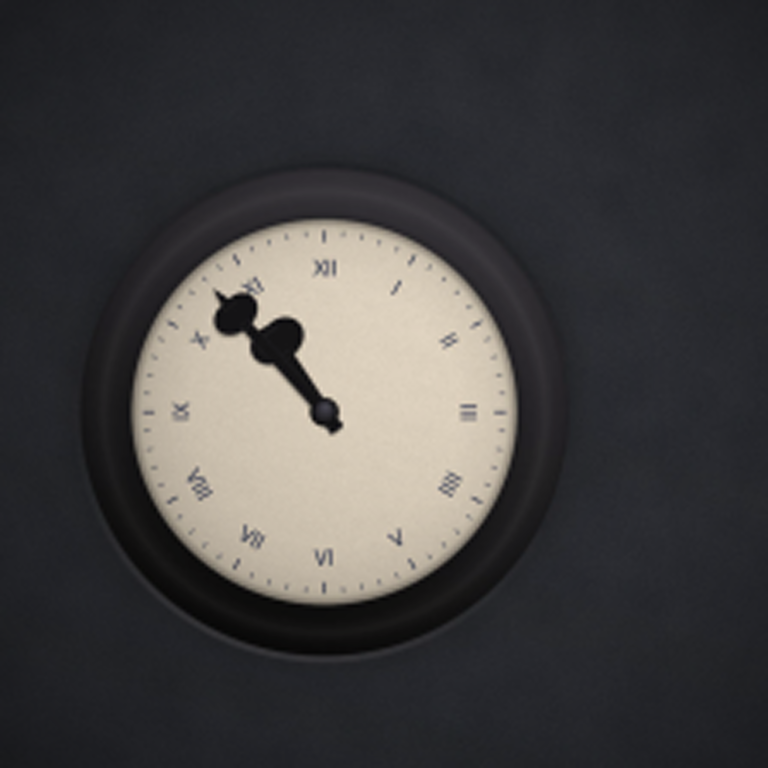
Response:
h=10 m=53
